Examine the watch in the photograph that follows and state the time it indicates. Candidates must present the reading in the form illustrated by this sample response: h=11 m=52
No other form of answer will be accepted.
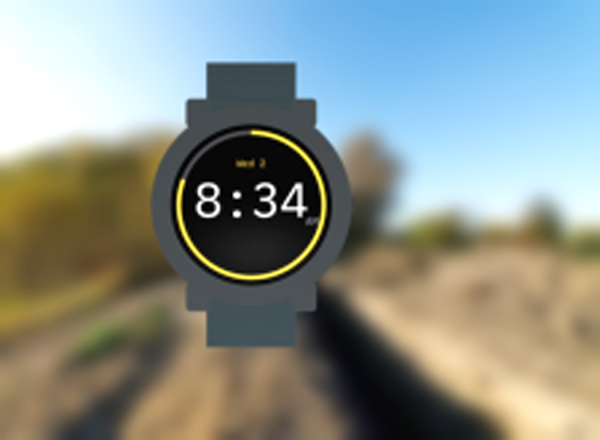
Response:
h=8 m=34
